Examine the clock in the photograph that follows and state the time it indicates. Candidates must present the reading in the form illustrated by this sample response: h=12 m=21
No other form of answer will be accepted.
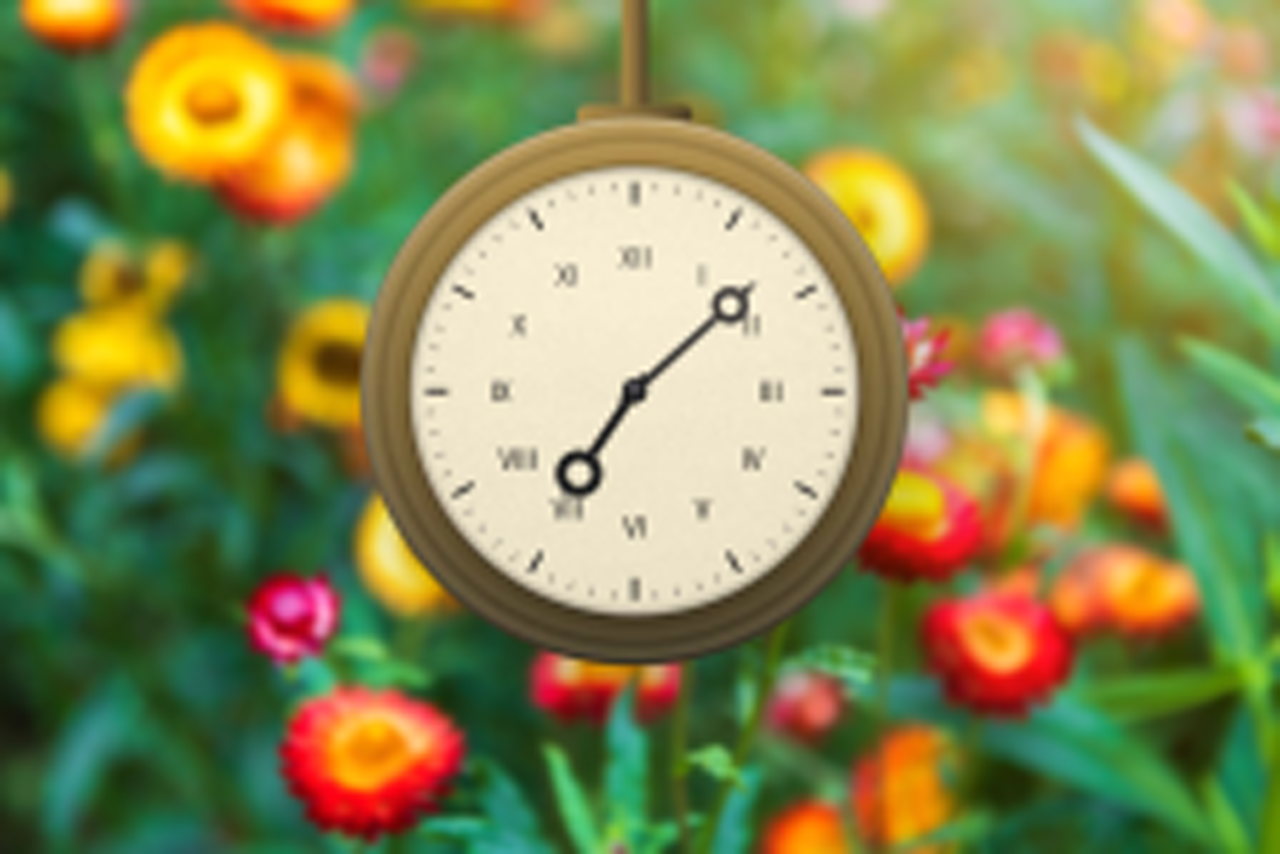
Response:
h=7 m=8
